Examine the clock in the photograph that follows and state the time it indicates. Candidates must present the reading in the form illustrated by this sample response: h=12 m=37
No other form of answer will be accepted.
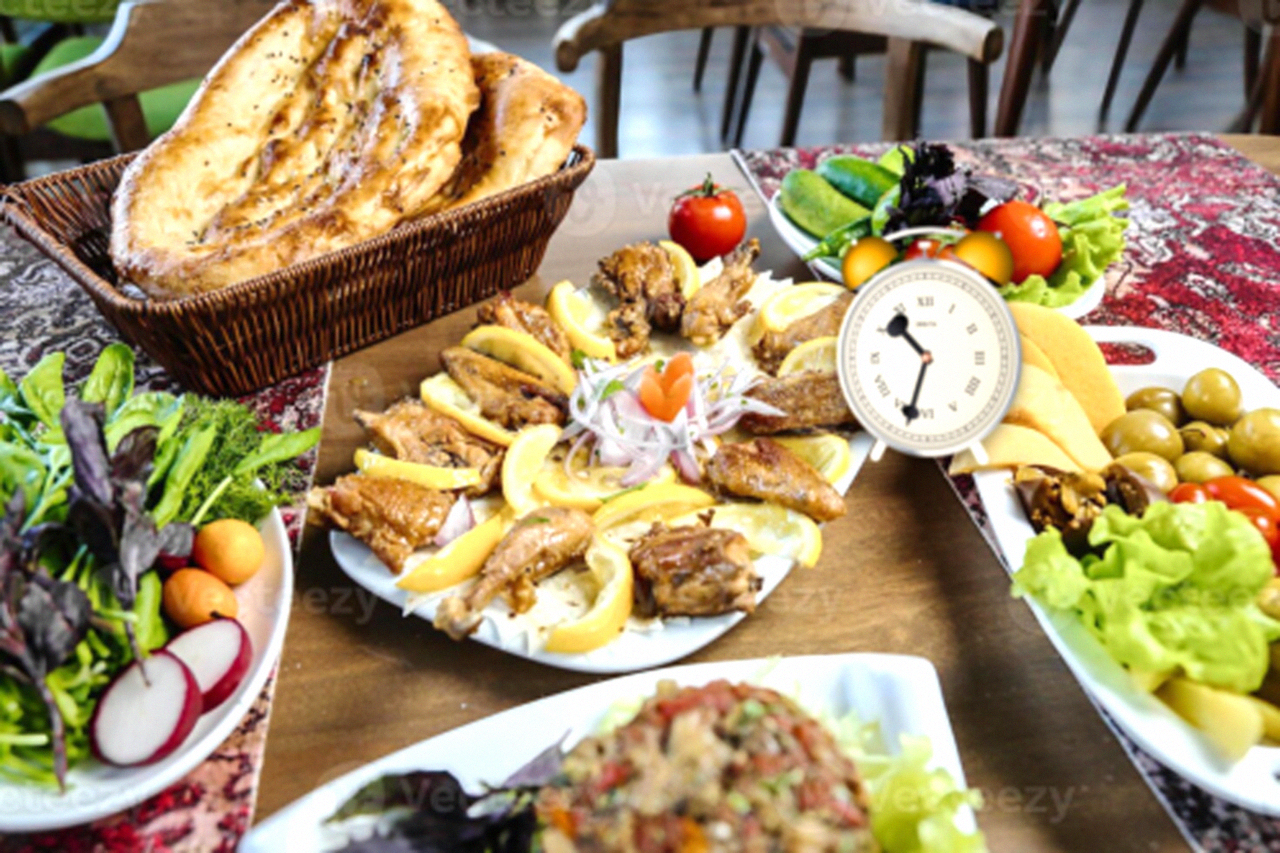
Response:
h=10 m=33
